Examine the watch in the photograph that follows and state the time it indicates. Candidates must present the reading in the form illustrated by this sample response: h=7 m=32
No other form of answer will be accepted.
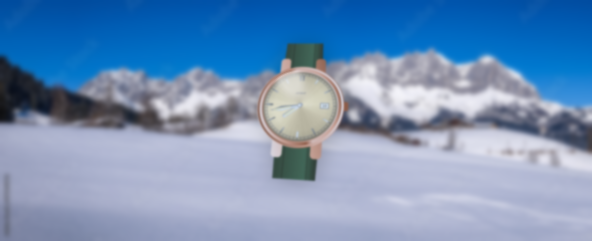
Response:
h=7 m=43
